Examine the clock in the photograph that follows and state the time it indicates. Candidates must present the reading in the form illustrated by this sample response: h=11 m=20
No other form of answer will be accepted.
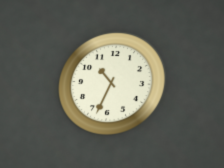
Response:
h=10 m=33
